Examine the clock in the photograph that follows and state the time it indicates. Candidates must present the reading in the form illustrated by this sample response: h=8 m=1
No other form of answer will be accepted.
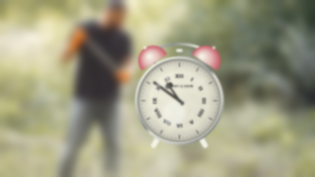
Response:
h=10 m=51
